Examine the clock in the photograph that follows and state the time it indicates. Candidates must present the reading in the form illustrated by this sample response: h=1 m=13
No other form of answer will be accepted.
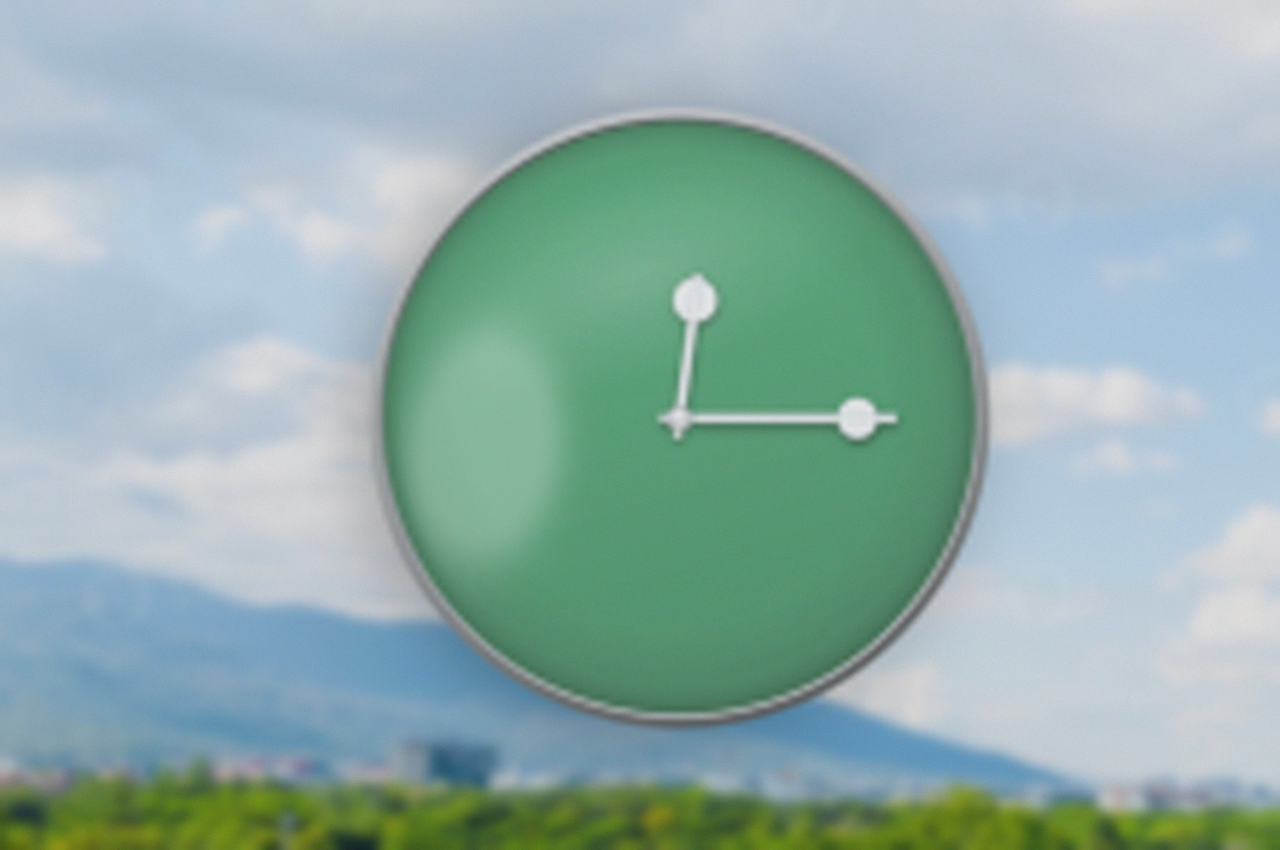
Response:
h=12 m=15
